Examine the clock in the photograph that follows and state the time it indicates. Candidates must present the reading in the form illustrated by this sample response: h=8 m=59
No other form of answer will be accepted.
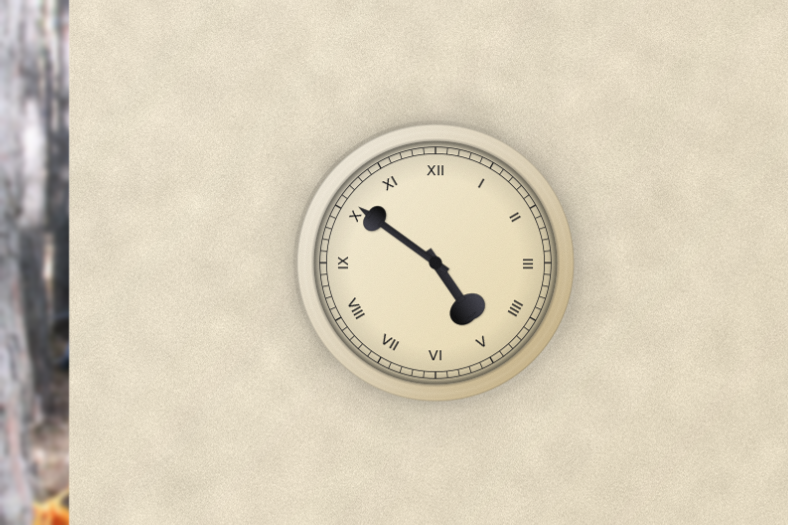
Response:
h=4 m=51
